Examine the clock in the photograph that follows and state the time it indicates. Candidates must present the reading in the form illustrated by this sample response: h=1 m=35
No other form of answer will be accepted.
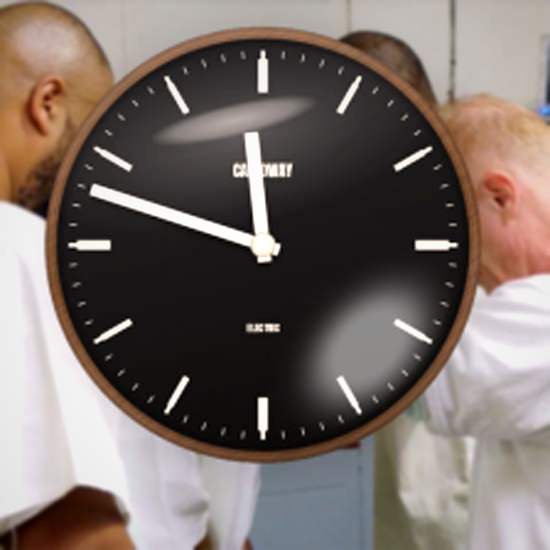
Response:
h=11 m=48
